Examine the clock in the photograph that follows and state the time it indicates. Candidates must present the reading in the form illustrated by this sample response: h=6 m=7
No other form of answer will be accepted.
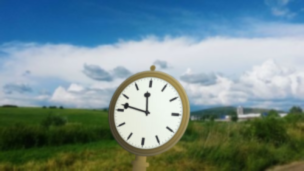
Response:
h=11 m=47
